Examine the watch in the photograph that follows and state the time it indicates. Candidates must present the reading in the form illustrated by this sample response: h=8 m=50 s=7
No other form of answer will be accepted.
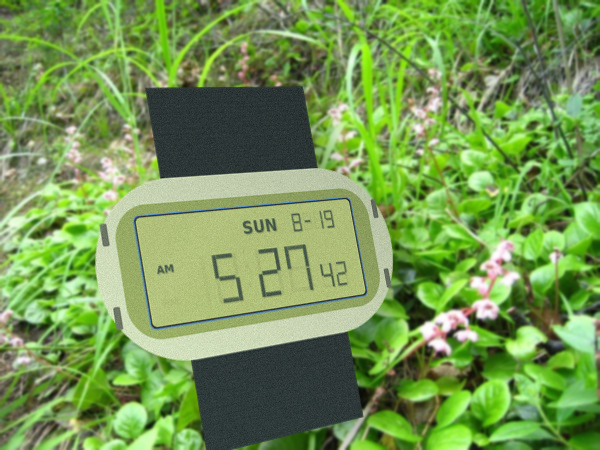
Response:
h=5 m=27 s=42
